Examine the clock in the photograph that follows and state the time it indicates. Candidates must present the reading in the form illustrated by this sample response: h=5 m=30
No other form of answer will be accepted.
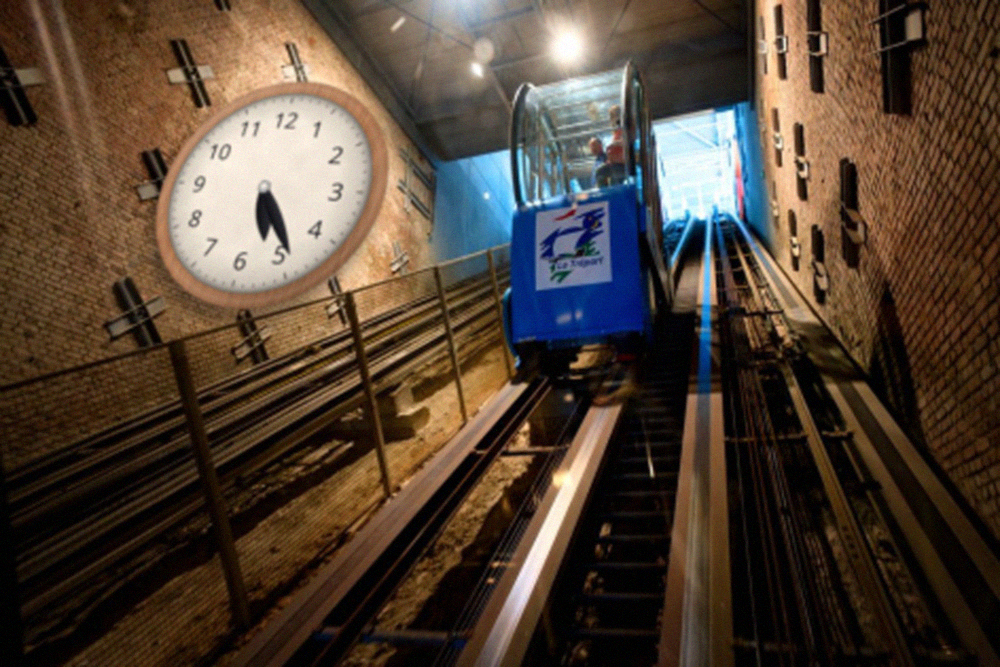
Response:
h=5 m=24
